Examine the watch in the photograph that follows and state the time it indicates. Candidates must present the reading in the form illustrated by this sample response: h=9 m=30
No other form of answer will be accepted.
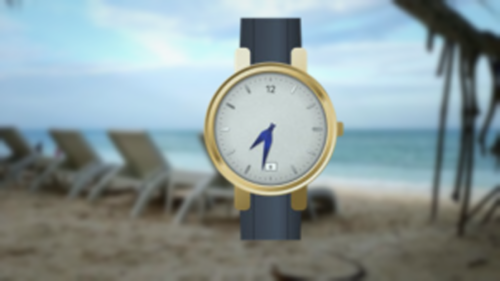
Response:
h=7 m=32
